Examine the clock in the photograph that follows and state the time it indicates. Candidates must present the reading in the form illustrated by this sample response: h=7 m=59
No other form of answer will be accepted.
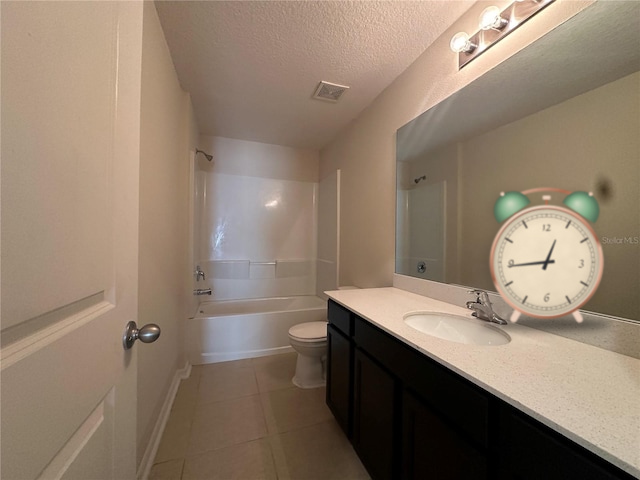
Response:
h=12 m=44
